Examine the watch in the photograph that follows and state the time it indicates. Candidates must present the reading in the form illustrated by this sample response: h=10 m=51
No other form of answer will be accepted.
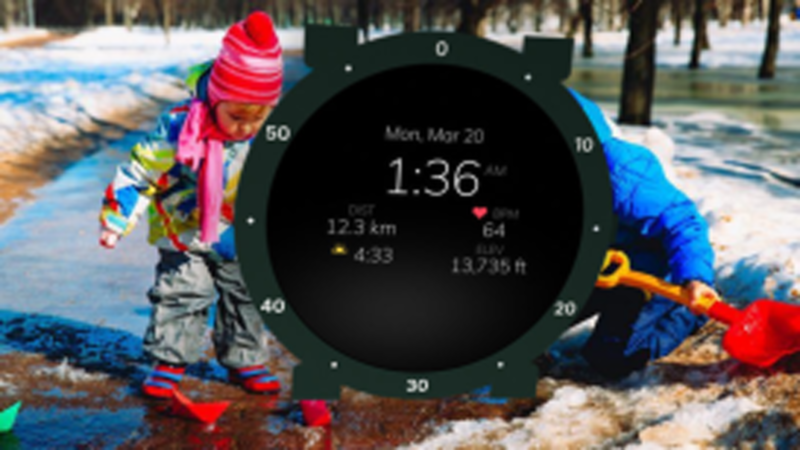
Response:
h=1 m=36
